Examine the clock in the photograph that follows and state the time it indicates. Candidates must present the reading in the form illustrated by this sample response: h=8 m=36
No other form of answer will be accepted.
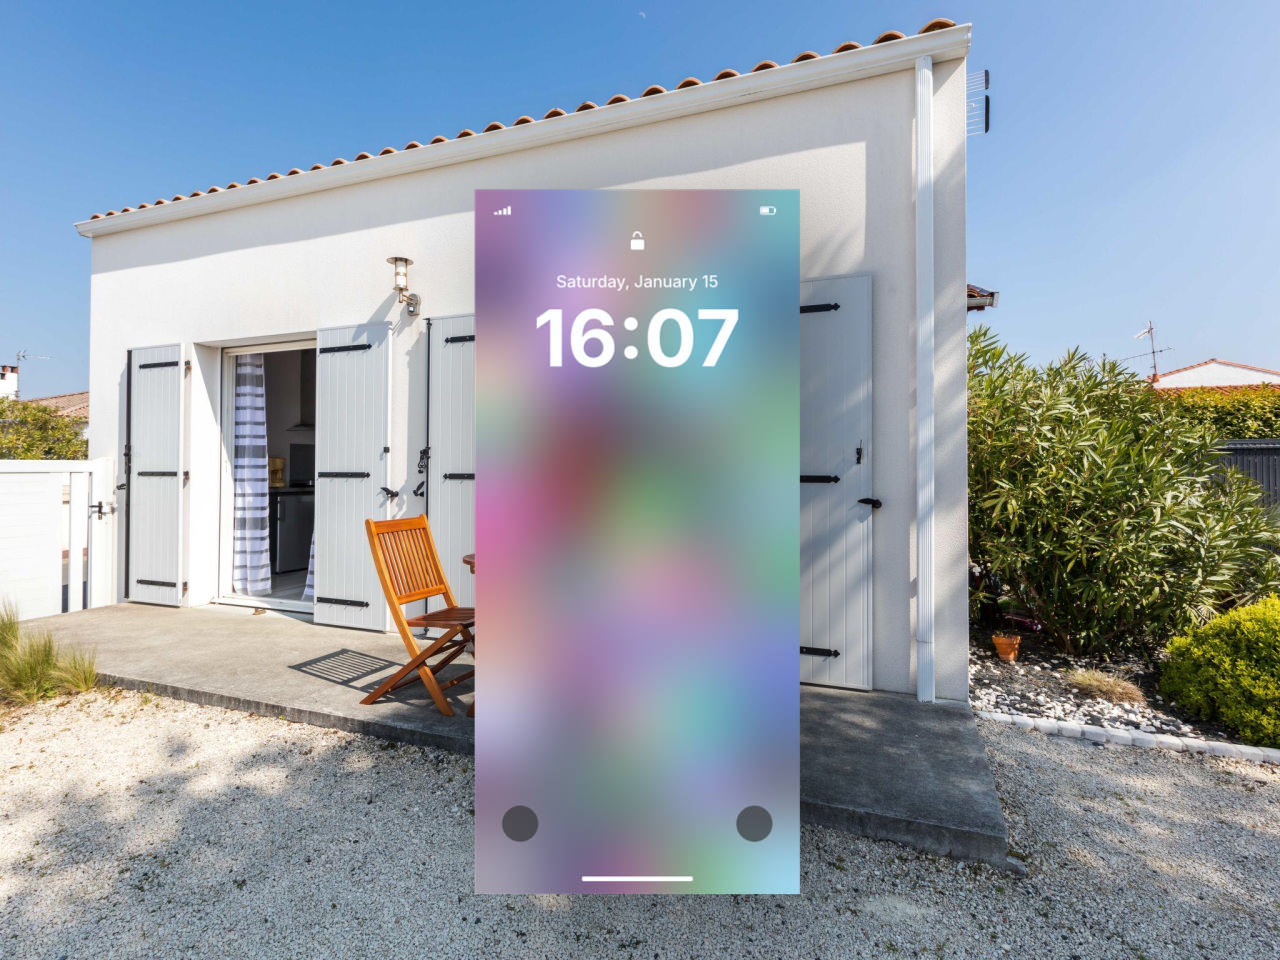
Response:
h=16 m=7
